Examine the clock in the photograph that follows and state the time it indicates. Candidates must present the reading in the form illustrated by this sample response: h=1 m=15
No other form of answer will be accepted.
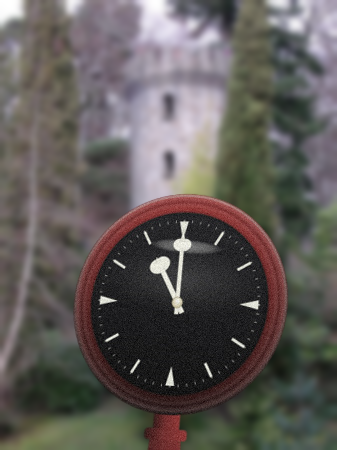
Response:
h=11 m=0
